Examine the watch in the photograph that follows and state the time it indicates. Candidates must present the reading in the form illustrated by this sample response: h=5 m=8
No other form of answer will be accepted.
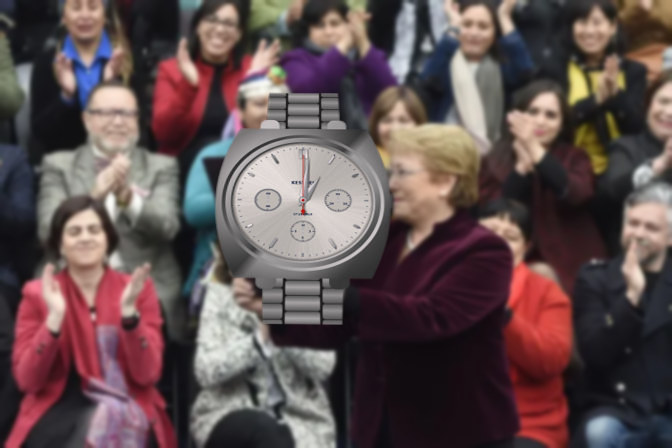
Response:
h=1 m=1
